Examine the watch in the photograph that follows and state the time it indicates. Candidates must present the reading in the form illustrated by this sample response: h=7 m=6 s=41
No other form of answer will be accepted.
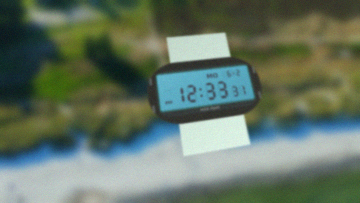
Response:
h=12 m=33 s=31
